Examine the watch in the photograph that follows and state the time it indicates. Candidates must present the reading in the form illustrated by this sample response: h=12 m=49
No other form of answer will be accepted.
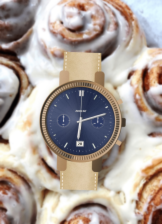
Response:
h=6 m=12
